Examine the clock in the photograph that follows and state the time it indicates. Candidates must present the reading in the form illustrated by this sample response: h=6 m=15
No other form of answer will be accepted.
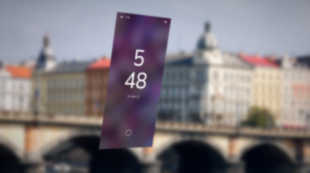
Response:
h=5 m=48
